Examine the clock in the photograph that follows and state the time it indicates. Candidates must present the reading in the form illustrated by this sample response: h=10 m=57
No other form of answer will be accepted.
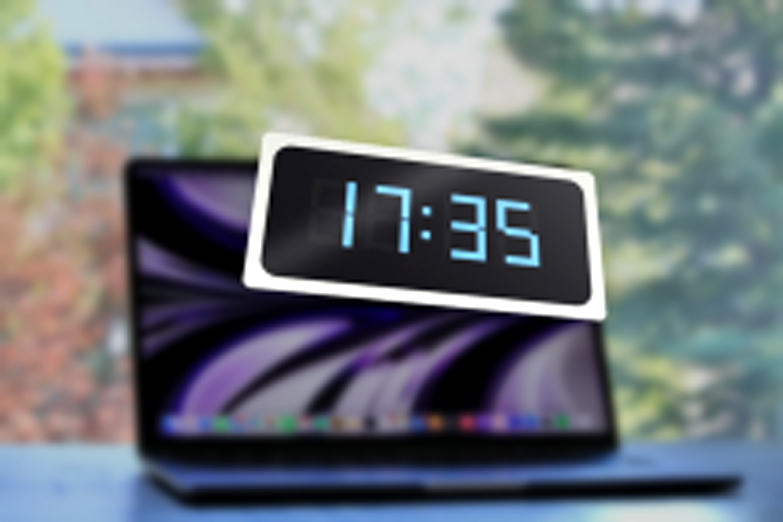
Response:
h=17 m=35
